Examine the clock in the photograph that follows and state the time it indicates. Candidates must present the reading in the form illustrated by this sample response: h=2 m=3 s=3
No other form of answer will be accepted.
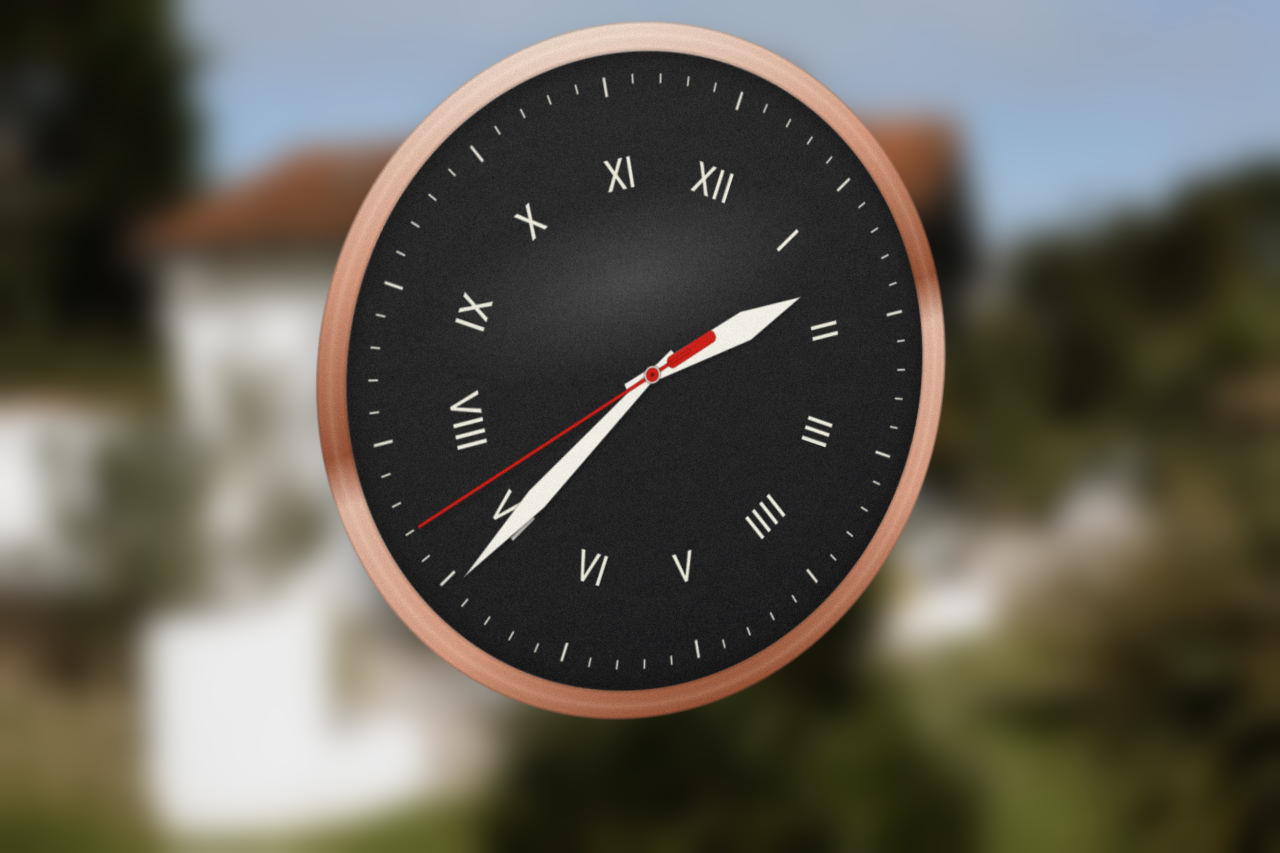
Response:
h=1 m=34 s=37
